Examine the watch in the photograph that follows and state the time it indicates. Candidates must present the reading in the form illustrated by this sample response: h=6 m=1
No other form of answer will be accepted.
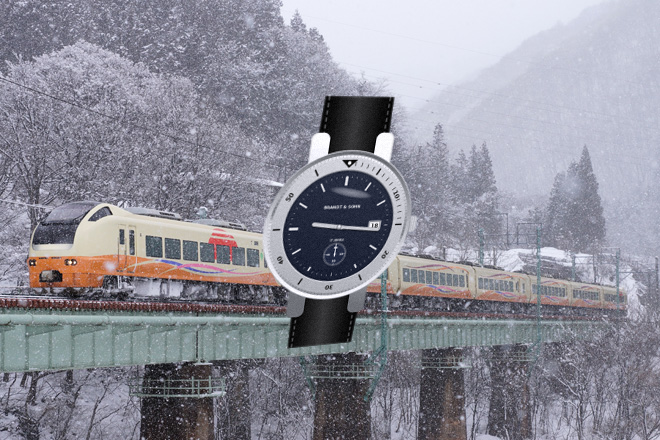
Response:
h=9 m=16
